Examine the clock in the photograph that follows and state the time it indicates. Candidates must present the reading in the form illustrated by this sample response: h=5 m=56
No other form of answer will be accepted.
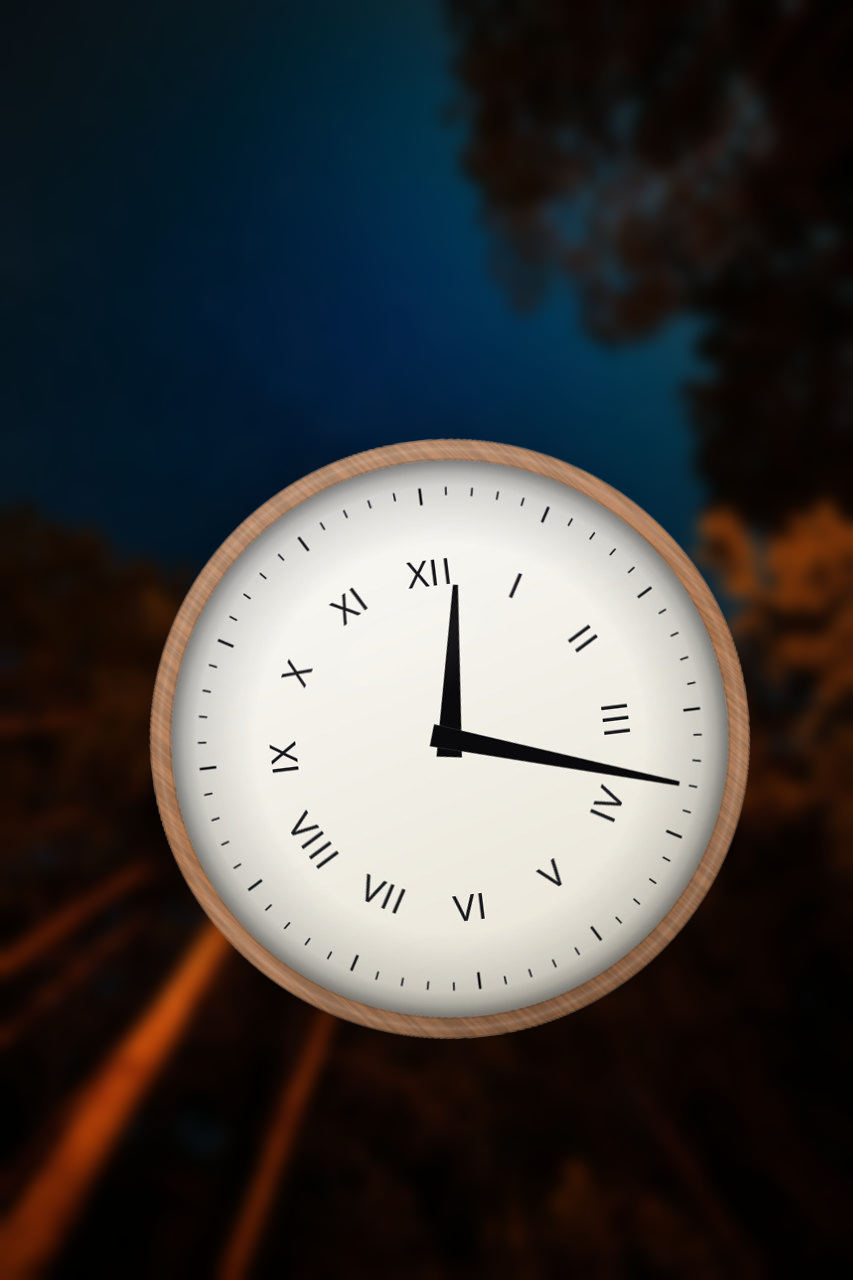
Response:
h=12 m=18
